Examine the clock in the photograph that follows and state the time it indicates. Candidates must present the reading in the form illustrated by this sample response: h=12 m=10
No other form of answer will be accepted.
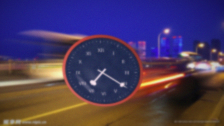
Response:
h=7 m=21
